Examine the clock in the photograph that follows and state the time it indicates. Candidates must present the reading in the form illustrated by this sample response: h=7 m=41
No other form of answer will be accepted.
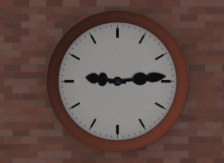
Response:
h=9 m=14
